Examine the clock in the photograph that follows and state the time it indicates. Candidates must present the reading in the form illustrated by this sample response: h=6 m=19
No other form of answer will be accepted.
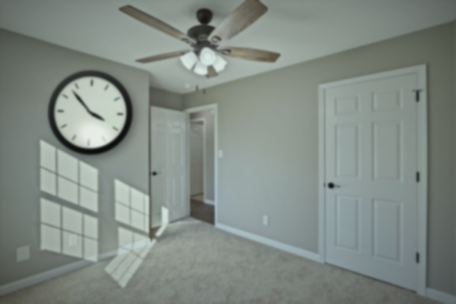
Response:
h=3 m=53
